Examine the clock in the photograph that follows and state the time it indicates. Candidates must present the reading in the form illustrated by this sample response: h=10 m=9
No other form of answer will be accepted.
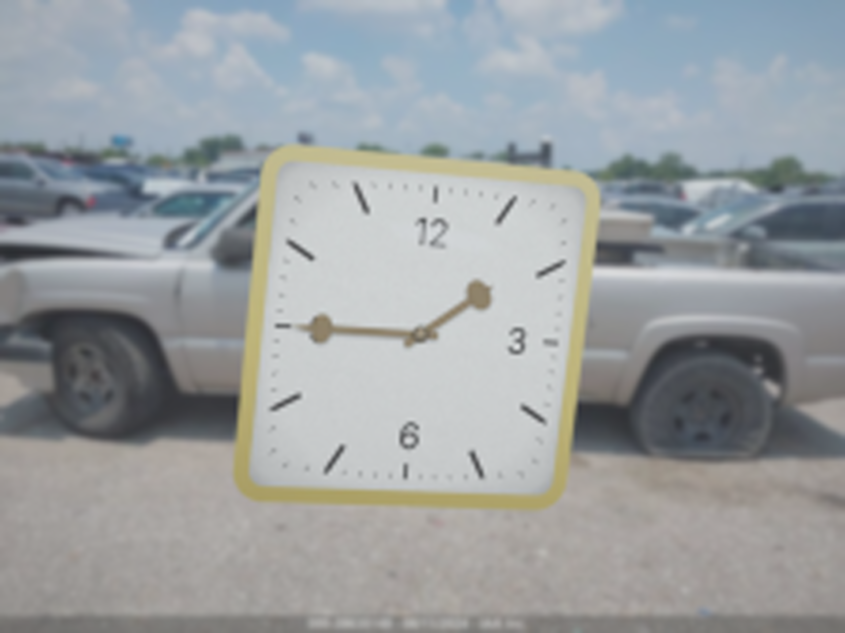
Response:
h=1 m=45
